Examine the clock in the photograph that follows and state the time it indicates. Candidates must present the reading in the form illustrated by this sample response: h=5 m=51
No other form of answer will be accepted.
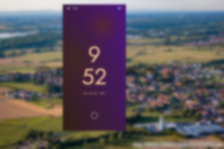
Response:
h=9 m=52
